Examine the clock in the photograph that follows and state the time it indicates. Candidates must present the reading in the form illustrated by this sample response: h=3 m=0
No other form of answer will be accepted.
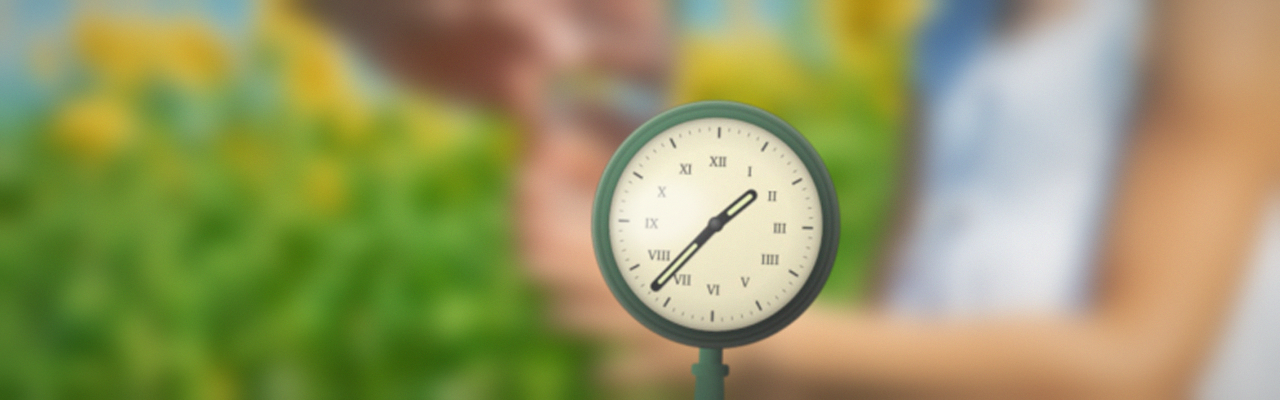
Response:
h=1 m=37
